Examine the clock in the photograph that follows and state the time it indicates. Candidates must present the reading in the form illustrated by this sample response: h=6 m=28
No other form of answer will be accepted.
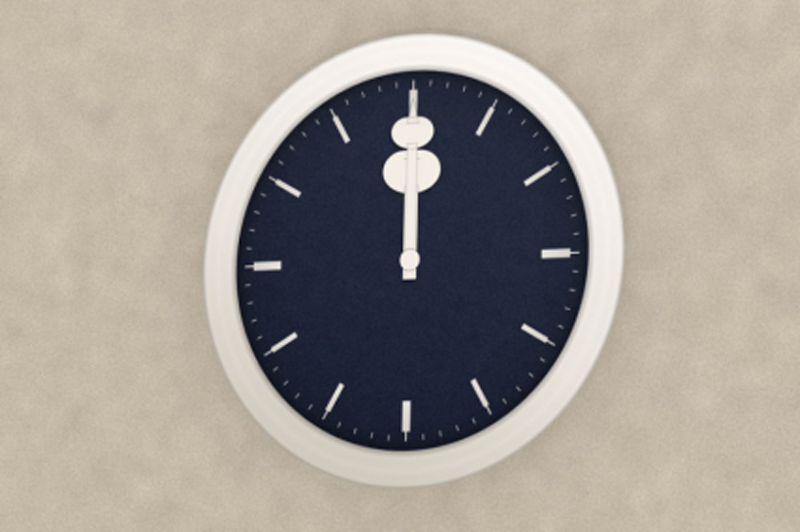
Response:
h=12 m=0
